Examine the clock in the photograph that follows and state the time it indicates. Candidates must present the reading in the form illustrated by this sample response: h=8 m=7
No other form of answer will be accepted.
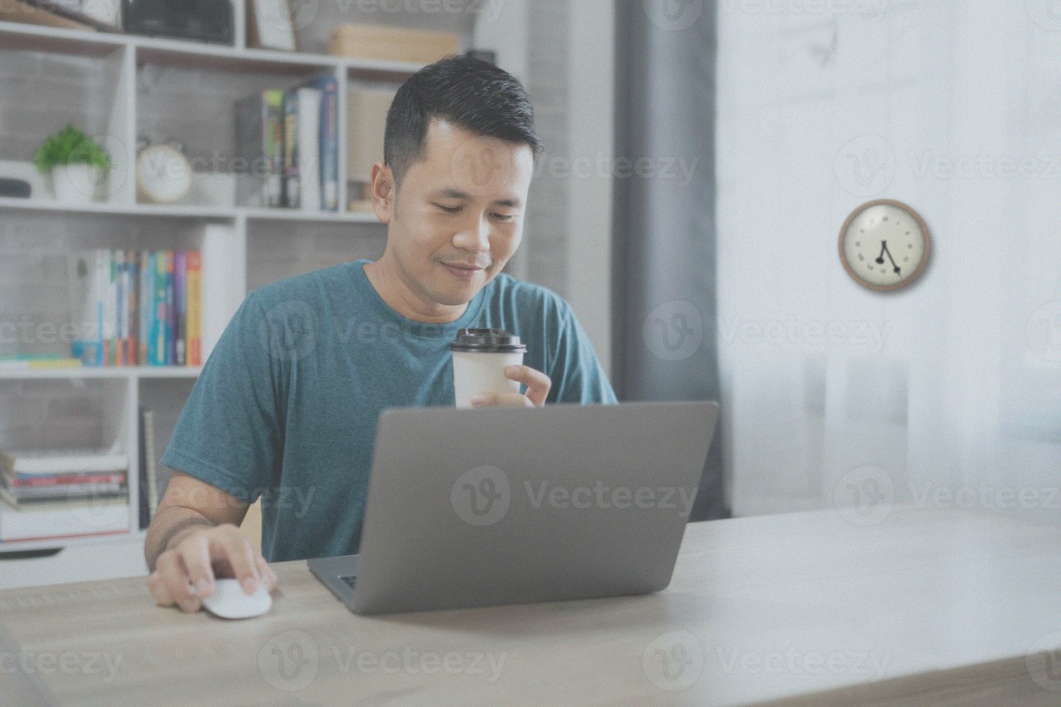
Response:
h=6 m=25
